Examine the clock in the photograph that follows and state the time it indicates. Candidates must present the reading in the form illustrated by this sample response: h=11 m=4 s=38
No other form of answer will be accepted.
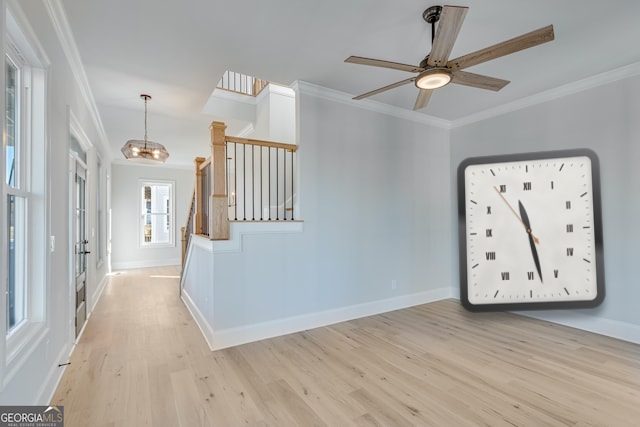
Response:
h=11 m=27 s=54
